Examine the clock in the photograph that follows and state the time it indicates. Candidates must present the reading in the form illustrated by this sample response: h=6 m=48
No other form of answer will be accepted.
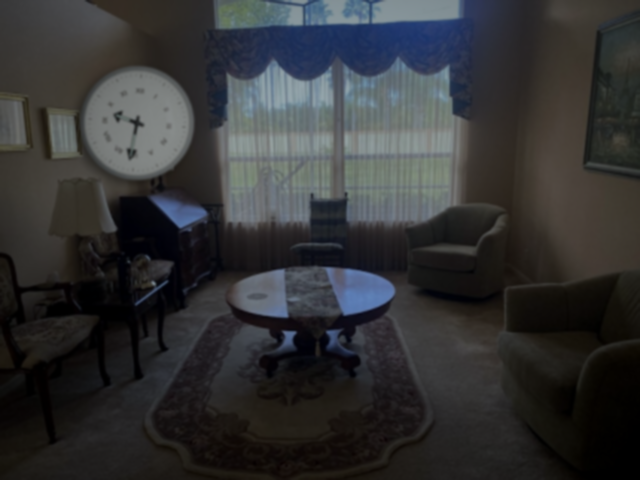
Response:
h=9 m=31
